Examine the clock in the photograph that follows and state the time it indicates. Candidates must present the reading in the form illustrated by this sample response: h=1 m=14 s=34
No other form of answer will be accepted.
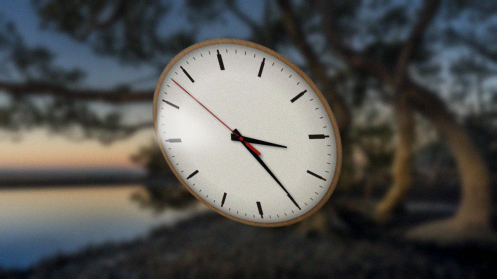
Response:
h=3 m=24 s=53
